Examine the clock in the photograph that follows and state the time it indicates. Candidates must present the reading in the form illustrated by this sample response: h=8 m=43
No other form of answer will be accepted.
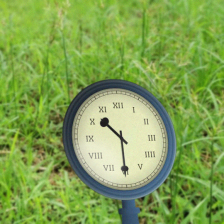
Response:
h=10 m=30
